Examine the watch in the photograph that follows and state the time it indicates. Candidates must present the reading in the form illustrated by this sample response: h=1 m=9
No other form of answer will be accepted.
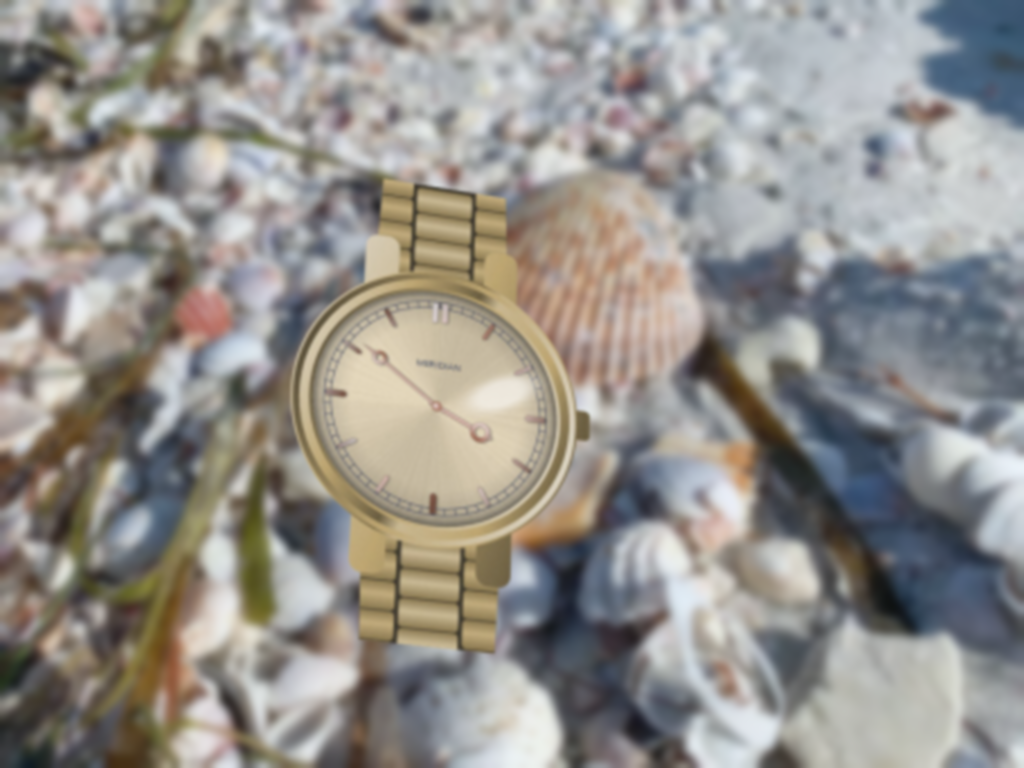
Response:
h=3 m=51
